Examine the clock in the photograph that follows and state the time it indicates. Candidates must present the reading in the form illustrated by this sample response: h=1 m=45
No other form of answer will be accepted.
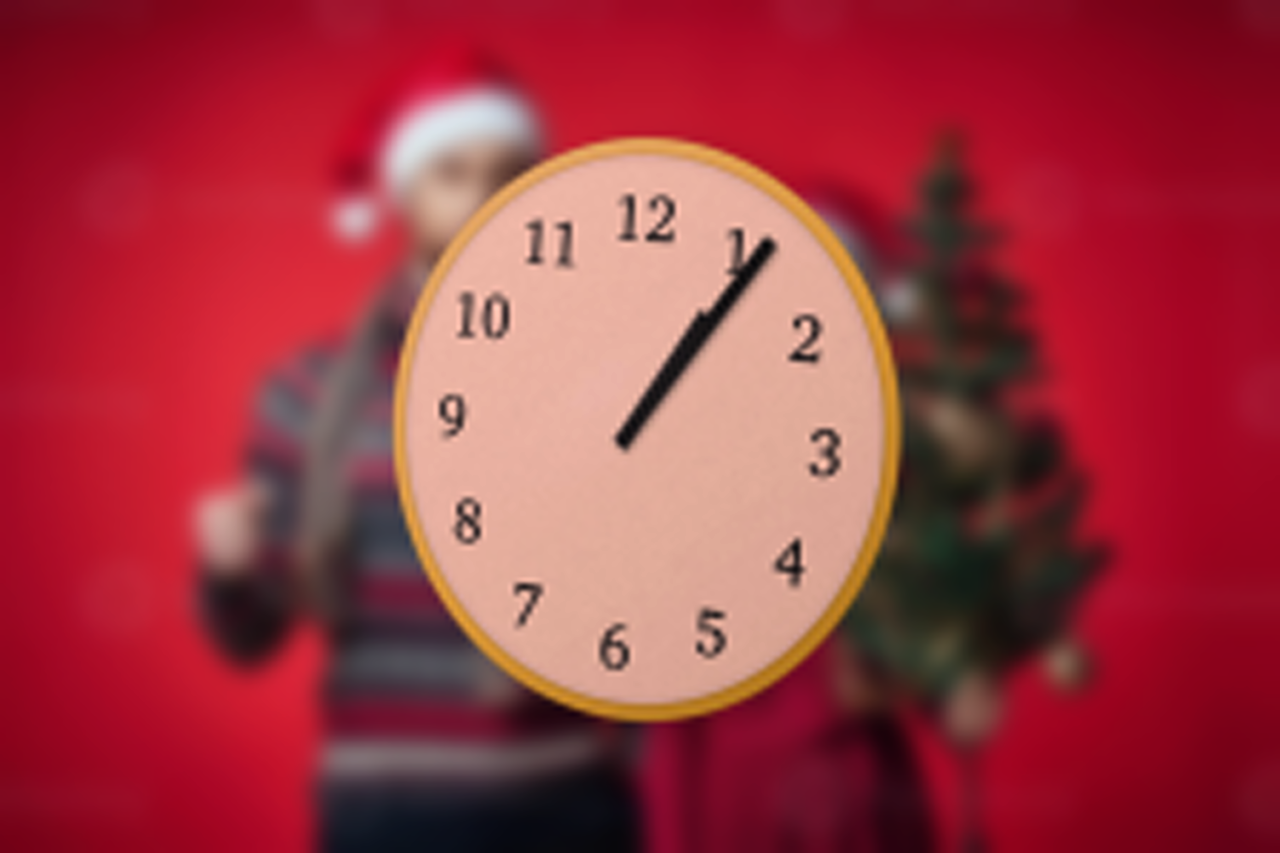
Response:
h=1 m=6
